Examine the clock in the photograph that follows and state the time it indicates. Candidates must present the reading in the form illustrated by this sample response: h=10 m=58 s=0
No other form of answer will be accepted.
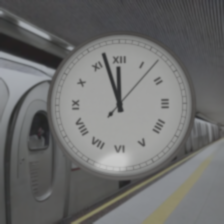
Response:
h=11 m=57 s=7
